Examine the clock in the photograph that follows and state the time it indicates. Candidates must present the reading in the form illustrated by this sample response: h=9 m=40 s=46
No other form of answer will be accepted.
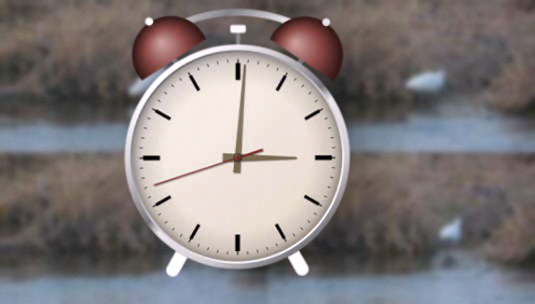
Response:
h=3 m=0 s=42
